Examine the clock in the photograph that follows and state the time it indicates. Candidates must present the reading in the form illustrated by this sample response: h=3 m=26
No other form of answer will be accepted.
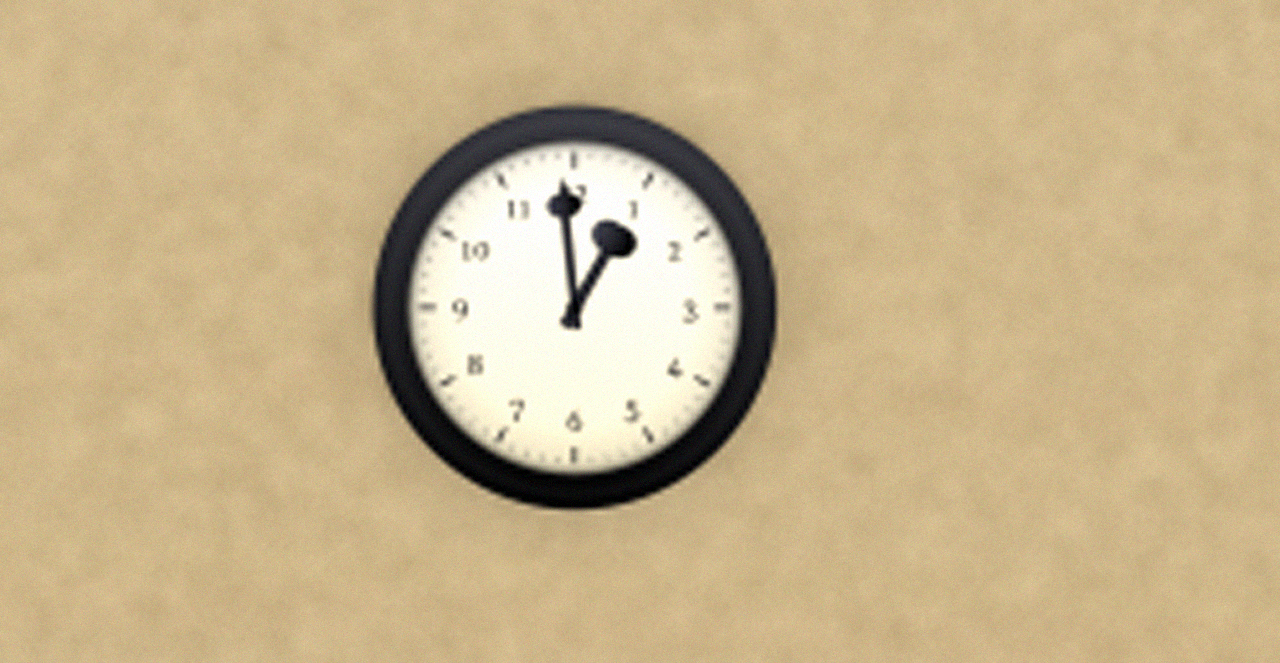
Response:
h=12 m=59
